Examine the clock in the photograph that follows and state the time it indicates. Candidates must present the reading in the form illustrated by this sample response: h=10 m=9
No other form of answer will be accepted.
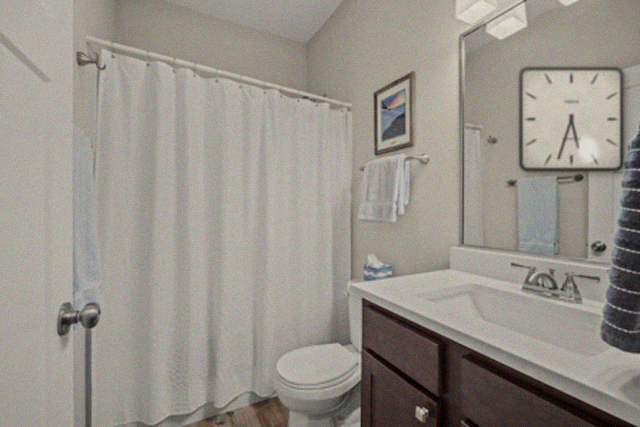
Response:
h=5 m=33
